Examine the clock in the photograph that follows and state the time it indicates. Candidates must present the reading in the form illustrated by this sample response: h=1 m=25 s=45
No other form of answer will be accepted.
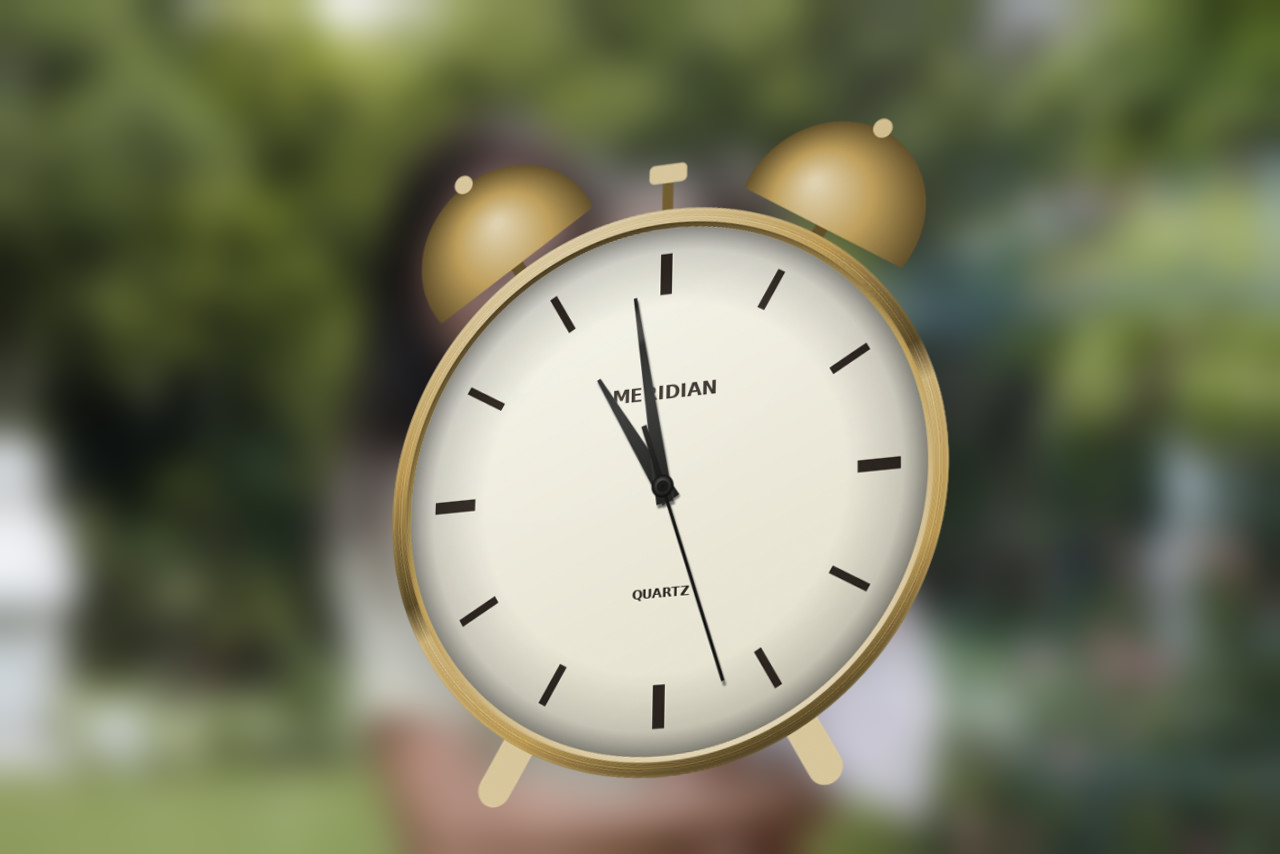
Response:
h=10 m=58 s=27
